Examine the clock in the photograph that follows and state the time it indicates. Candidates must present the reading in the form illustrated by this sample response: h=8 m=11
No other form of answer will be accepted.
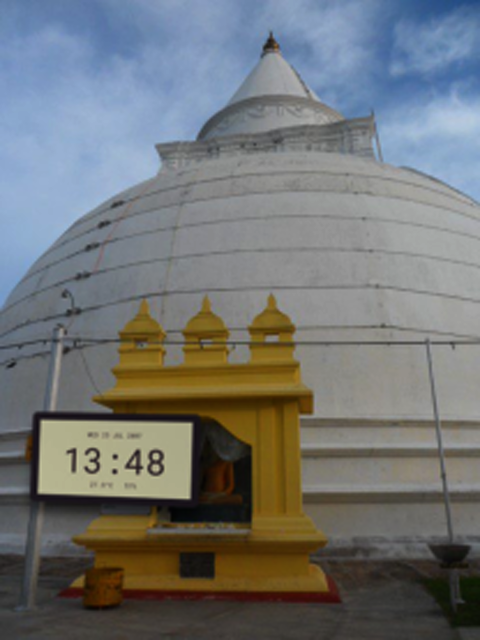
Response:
h=13 m=48
